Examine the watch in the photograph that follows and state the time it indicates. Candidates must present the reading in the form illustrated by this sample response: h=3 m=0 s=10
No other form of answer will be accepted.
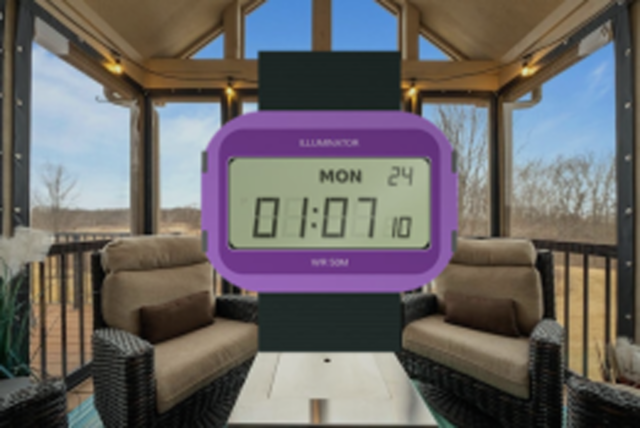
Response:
h=1 m=7 s=10
